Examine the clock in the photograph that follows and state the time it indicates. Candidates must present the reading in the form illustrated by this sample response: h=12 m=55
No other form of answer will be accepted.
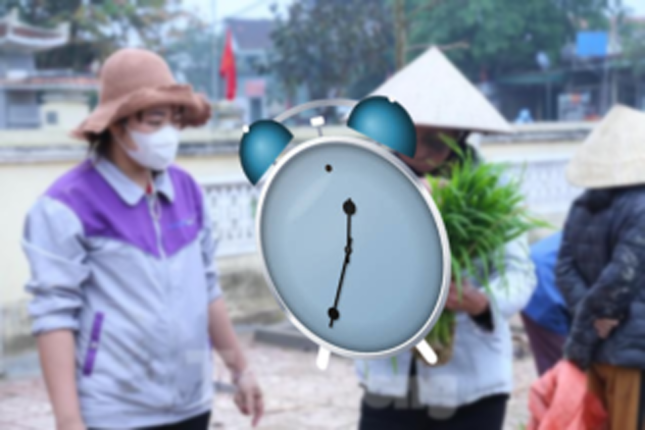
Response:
h=12 m=35
